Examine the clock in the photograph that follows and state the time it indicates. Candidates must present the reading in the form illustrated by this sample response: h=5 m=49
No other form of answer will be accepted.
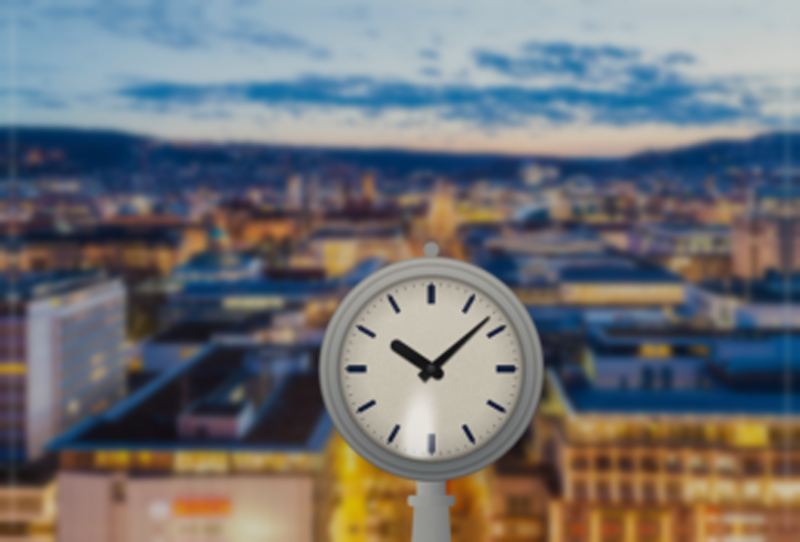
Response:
h=10 m=8
